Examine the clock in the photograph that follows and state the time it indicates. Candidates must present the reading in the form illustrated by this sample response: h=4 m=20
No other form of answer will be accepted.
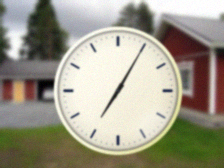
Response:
h=7 m=5
